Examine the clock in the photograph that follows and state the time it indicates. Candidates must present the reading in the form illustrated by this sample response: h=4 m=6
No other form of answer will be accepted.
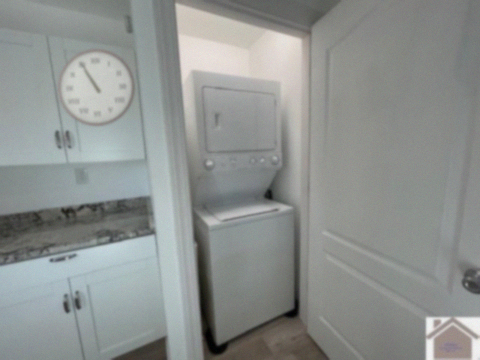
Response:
h=10 m=55
